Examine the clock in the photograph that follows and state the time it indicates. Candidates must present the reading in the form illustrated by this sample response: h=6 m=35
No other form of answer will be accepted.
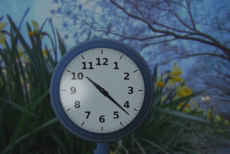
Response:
h=10 m=22
